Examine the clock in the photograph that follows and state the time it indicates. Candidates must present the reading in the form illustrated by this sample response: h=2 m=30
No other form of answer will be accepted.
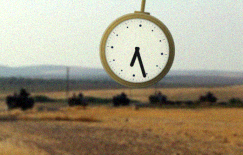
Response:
h=6 m=26
